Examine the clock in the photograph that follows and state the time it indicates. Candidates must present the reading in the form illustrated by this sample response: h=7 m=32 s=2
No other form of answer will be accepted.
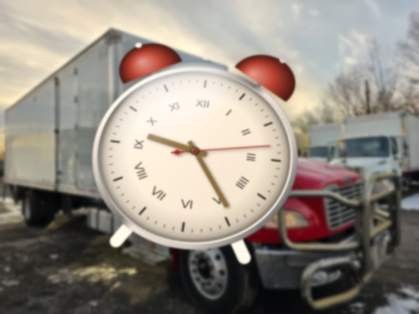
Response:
h=9 m=24 s=13
